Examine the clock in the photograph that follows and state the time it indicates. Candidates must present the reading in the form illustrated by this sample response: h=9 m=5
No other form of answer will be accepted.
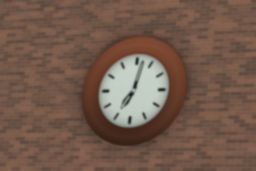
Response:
h=7 m=2
